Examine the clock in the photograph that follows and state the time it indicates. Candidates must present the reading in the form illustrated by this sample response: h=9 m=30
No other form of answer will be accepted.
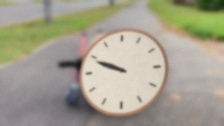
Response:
h=9 m=49
